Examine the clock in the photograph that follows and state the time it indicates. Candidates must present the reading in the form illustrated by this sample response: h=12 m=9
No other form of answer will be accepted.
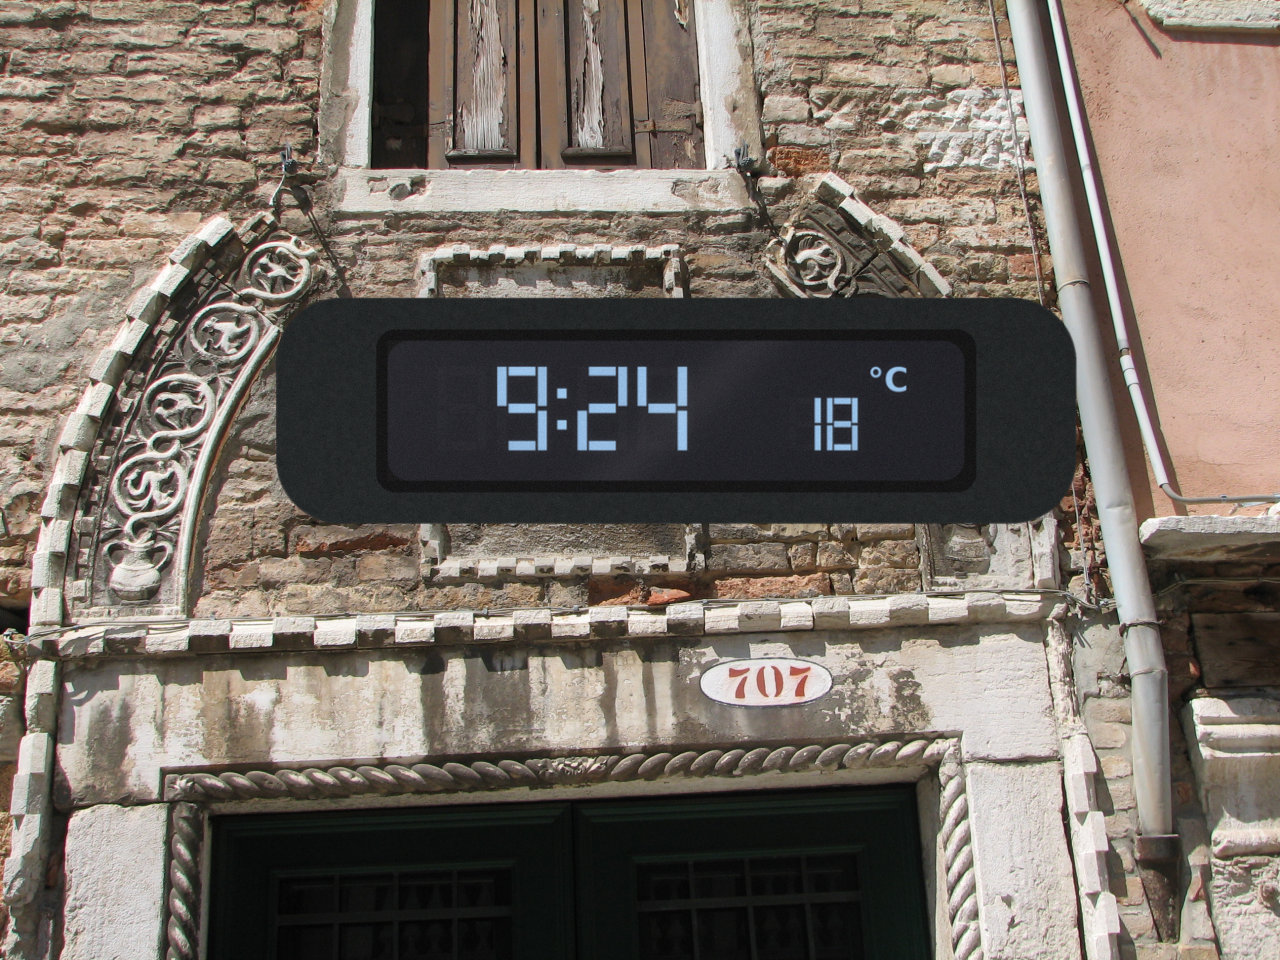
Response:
h=9 m=24
